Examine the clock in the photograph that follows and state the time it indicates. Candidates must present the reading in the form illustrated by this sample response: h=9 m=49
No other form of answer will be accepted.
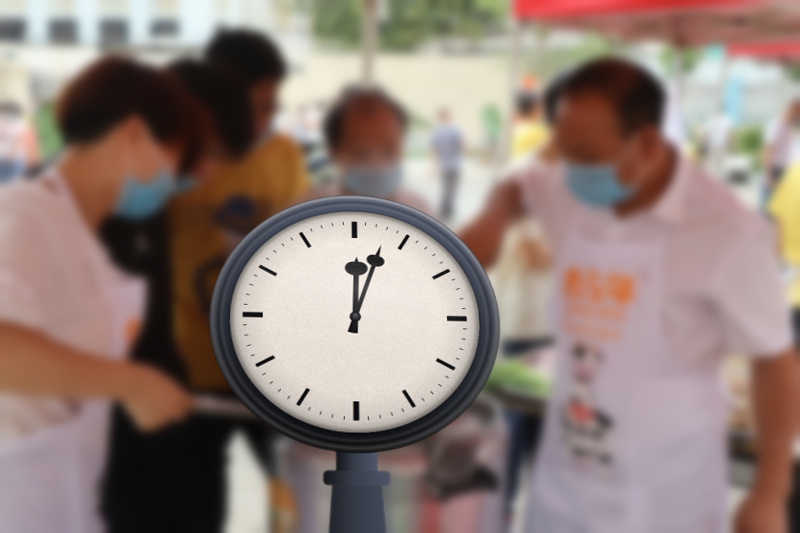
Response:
h=12 m=3
